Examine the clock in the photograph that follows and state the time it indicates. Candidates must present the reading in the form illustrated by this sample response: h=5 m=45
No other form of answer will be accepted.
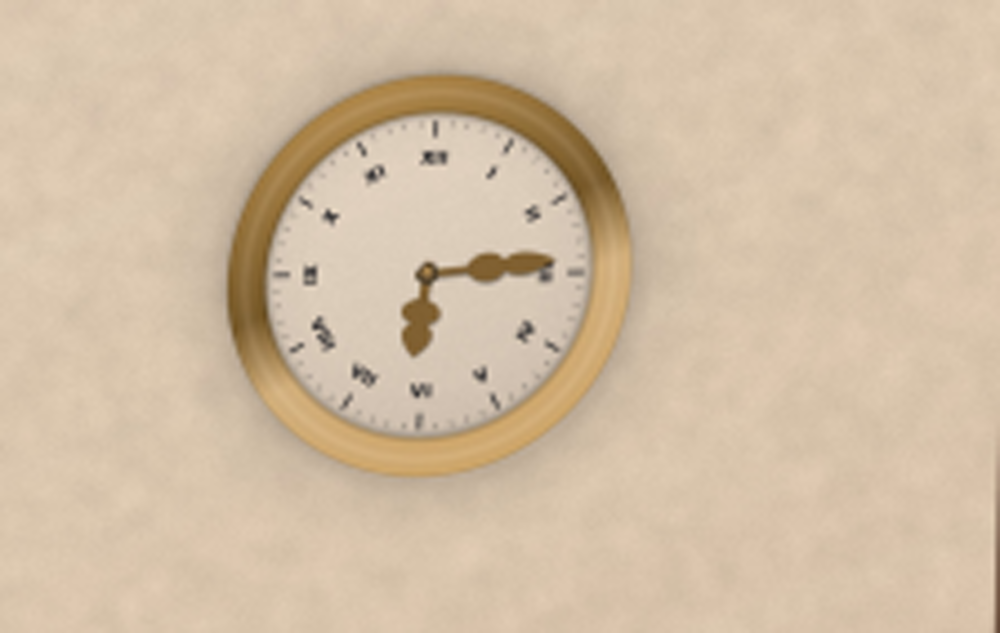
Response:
h=6 m=14
